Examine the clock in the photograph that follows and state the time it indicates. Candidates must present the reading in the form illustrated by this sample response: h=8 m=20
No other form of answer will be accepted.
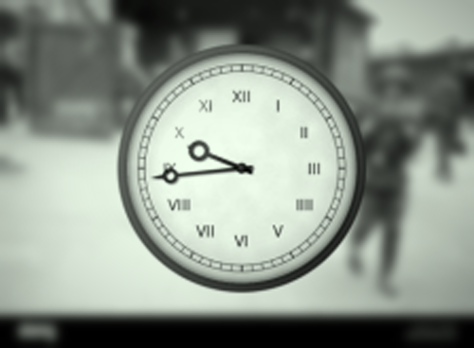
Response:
h=9 m=44
